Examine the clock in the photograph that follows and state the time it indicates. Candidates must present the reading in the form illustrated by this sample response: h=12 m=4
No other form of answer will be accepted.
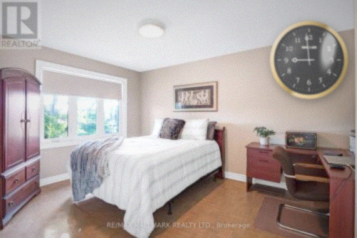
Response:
h=8 m=59
